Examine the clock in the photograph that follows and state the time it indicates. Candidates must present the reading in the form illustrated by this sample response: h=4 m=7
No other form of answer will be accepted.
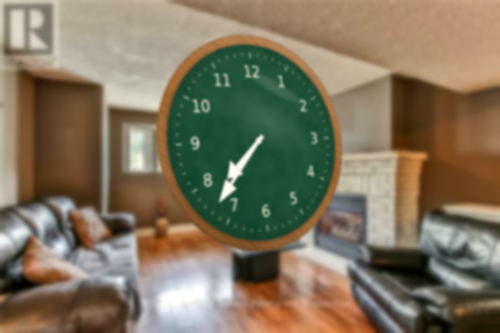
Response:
h=7 m=37
